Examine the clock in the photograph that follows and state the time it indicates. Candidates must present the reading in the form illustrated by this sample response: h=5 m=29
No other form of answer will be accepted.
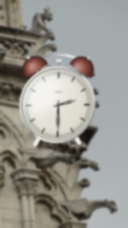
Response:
h=2 m=30
